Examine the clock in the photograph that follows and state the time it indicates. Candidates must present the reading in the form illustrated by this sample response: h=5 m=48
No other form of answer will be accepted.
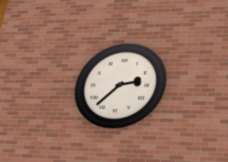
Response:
h=2 m=37
